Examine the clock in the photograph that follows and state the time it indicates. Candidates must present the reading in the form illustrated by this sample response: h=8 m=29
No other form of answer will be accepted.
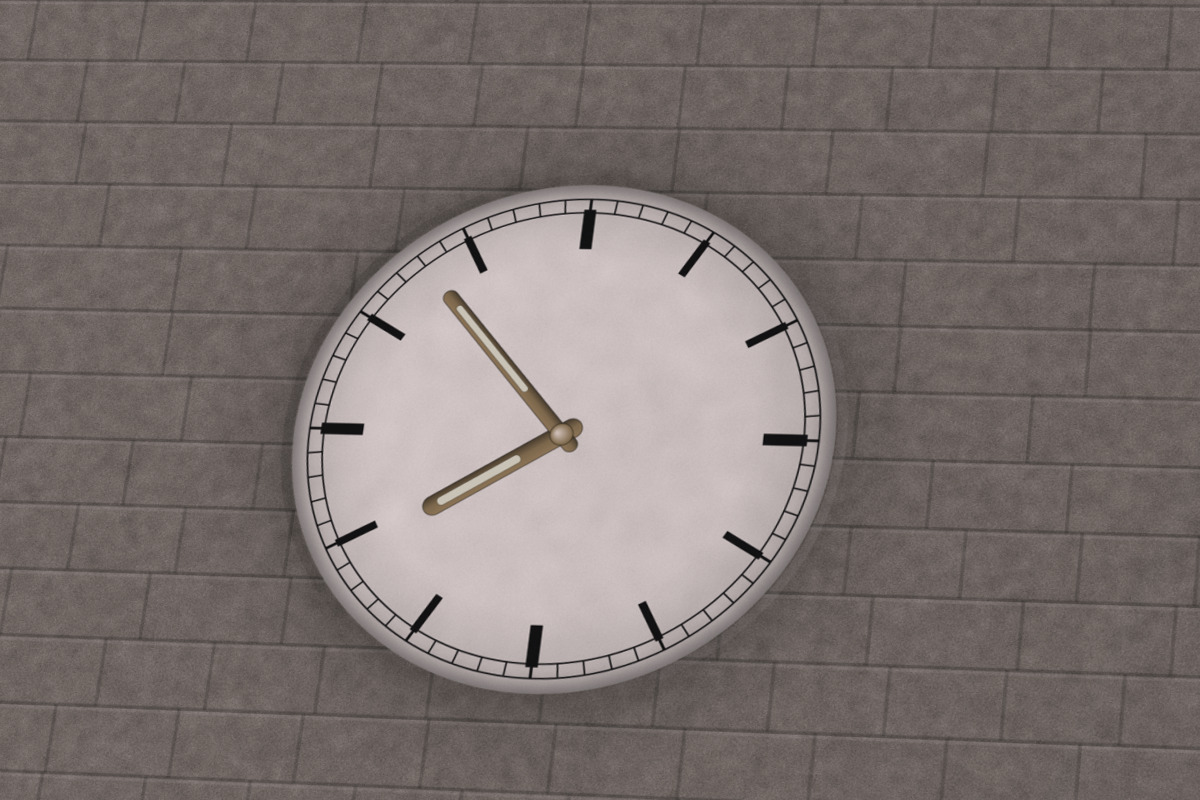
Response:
h=7 m=53
